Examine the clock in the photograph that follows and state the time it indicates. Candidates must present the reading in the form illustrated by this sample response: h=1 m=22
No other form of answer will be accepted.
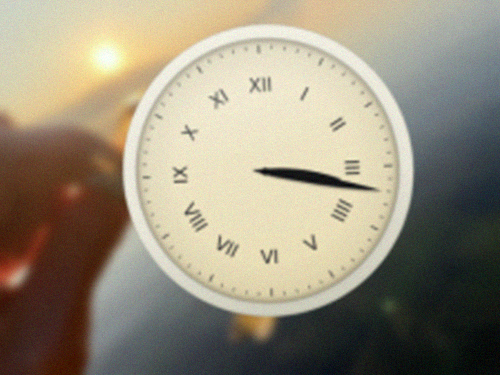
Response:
h=3 m=17
